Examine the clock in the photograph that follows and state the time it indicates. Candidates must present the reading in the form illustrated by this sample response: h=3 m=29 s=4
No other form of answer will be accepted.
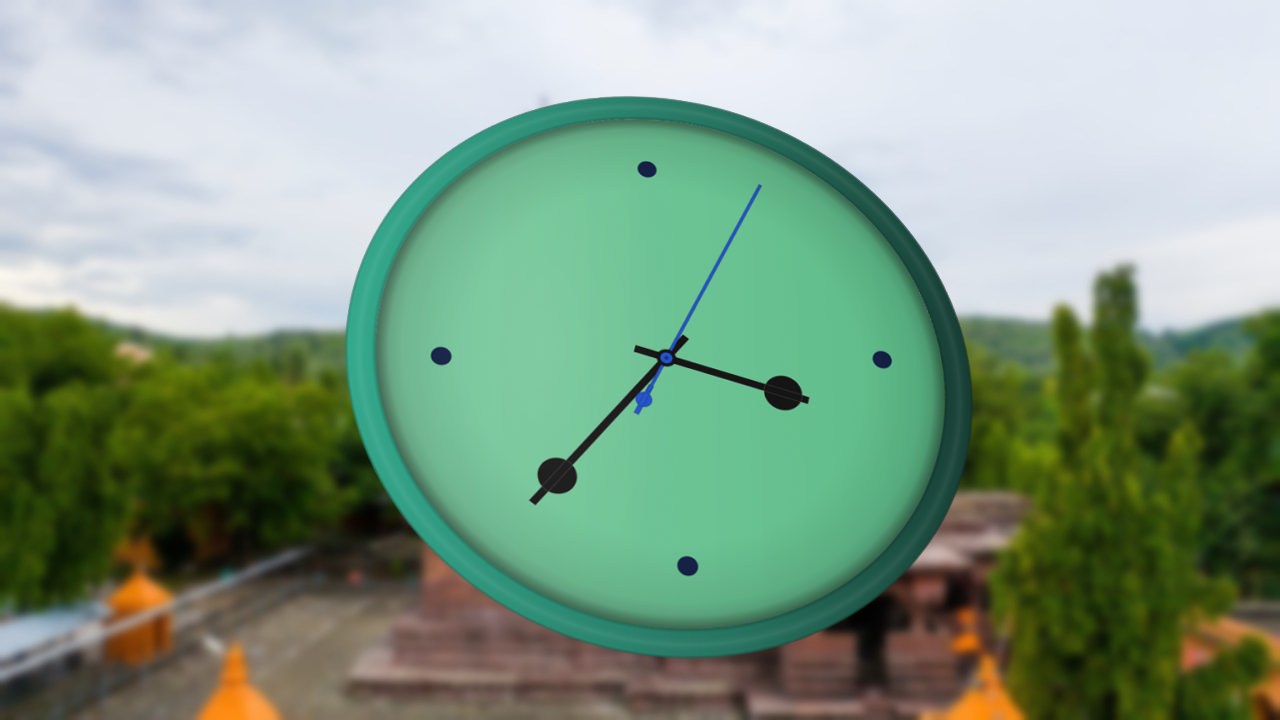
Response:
h=3 m=37 s=5
